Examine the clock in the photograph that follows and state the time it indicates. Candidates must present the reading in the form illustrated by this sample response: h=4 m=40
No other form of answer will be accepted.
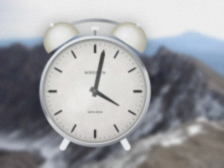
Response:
h=4 m=2
